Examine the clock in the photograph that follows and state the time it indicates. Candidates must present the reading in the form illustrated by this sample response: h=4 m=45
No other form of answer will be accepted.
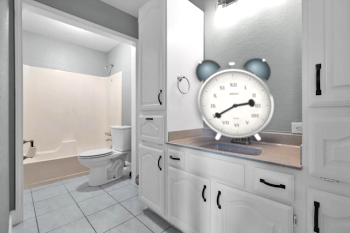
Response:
h=2 m=40
